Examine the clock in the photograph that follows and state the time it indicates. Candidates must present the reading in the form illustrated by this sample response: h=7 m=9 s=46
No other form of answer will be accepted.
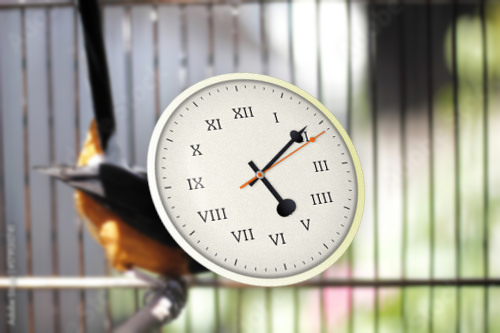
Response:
h=5 m=9 s=11
